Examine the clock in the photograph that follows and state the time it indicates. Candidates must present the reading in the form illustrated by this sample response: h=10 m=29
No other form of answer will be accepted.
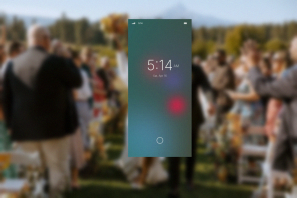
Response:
h=5 m=14
